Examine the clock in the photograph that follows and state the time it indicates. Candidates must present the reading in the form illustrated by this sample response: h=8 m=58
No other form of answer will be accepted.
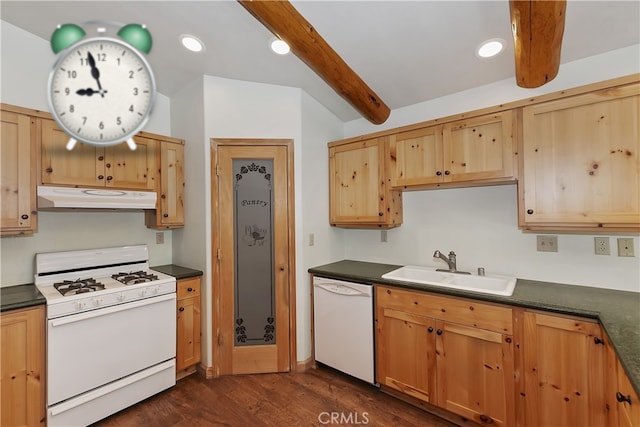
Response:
h=8 m=57
